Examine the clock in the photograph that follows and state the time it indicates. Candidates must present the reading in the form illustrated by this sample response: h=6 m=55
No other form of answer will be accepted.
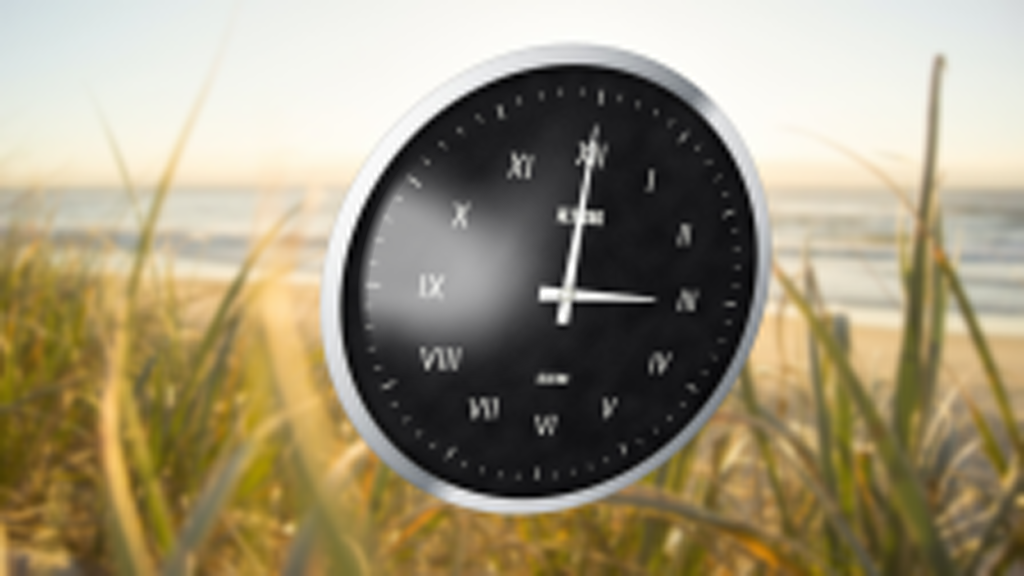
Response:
h=3 m=0
